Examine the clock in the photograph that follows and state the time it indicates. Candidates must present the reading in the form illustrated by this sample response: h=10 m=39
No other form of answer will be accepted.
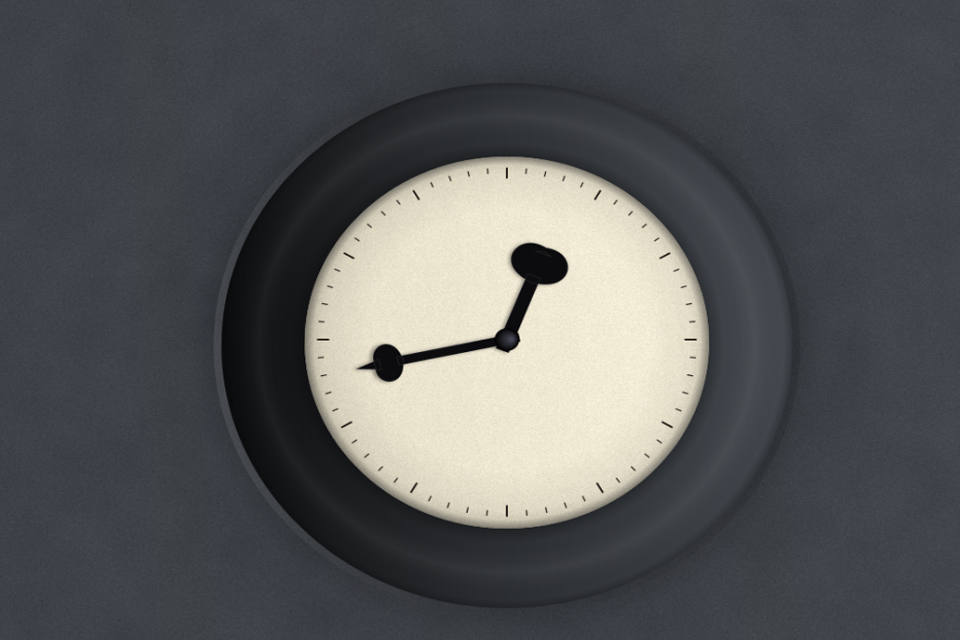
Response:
h=12 m=43
